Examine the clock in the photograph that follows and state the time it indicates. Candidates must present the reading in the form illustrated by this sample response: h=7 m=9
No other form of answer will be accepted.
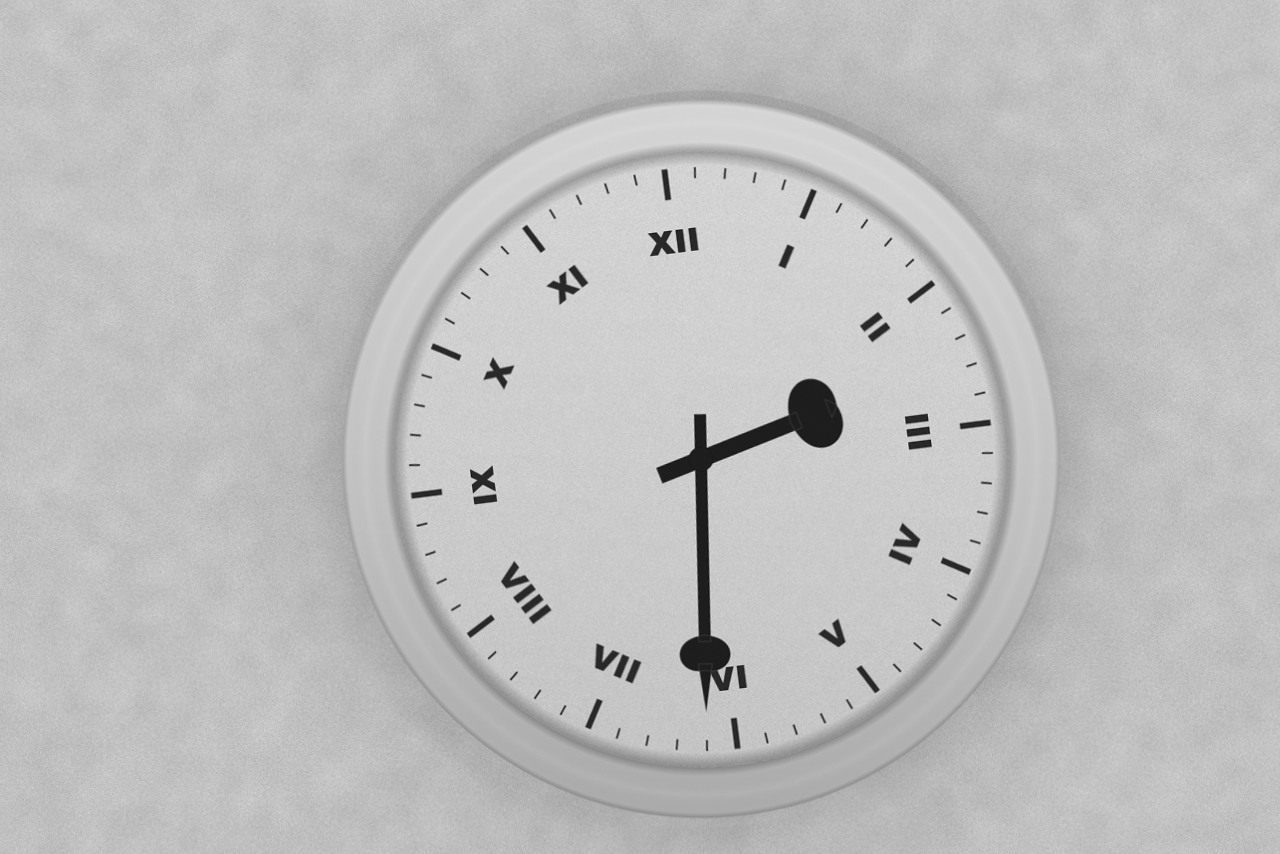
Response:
h=2 m=31
